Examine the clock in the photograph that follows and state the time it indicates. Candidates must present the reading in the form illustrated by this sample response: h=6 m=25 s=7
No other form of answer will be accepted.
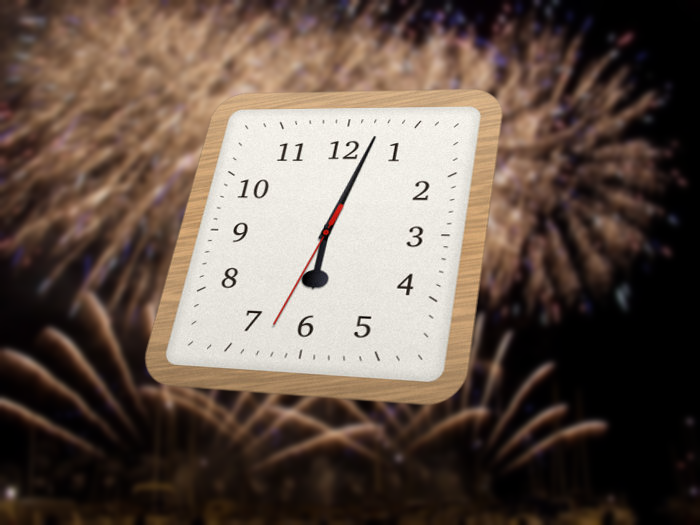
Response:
h=6 m=2 s=33
